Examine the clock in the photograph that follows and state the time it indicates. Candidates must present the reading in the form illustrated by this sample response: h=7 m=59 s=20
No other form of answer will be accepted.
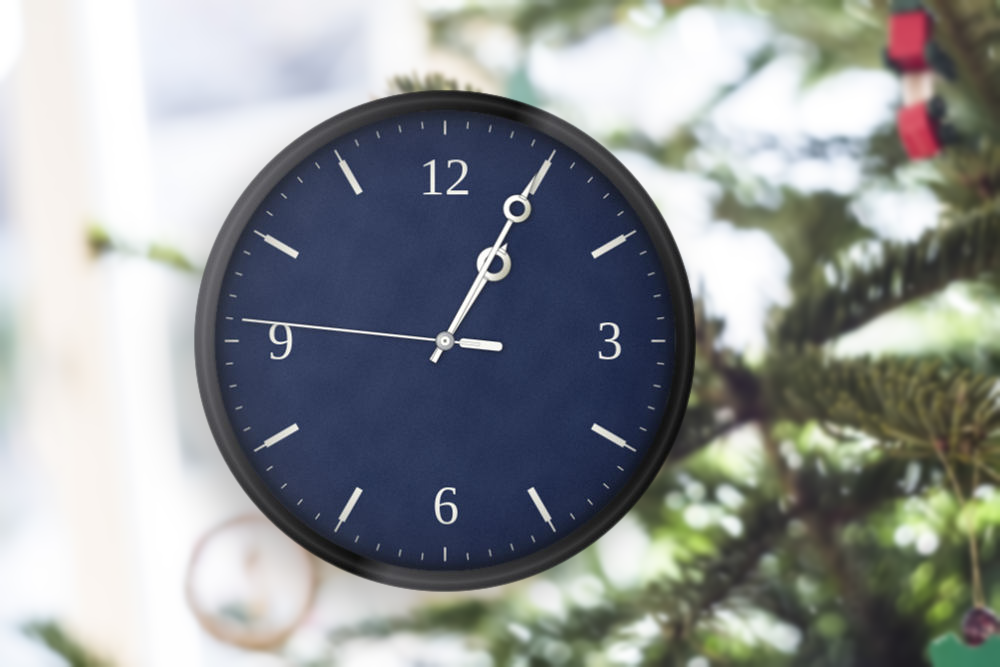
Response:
h=1 m=4 s=46
